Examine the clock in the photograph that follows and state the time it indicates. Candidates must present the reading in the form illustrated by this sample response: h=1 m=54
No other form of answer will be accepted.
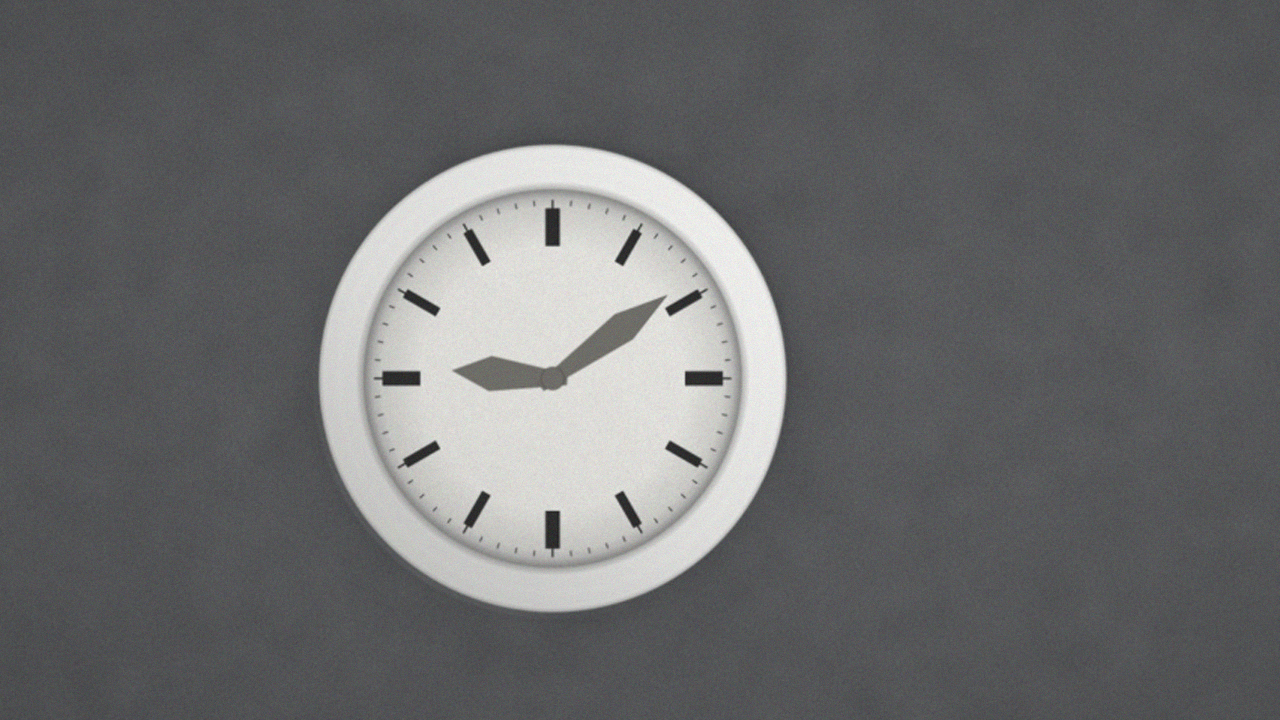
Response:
h=9 m=9
